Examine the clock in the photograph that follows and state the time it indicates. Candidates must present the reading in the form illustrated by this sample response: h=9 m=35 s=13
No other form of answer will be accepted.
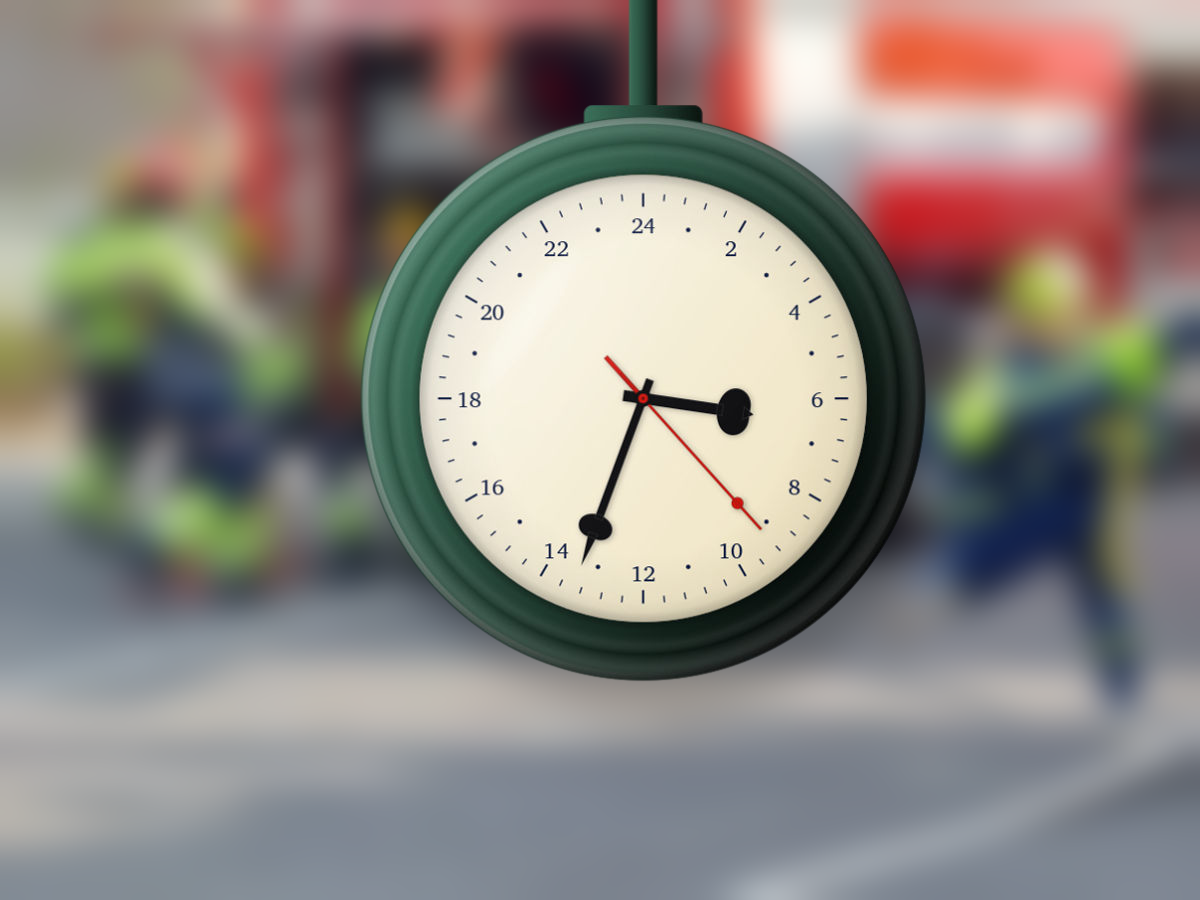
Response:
h=6 m=33 s=23
